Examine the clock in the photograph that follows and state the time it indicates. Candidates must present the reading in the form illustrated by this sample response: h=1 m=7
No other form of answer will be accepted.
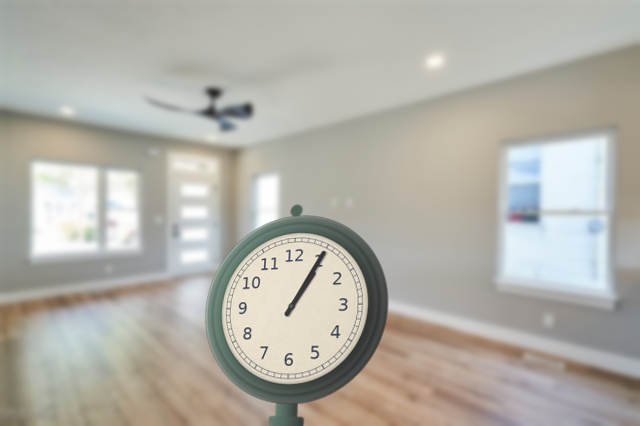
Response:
h=1 m=5
